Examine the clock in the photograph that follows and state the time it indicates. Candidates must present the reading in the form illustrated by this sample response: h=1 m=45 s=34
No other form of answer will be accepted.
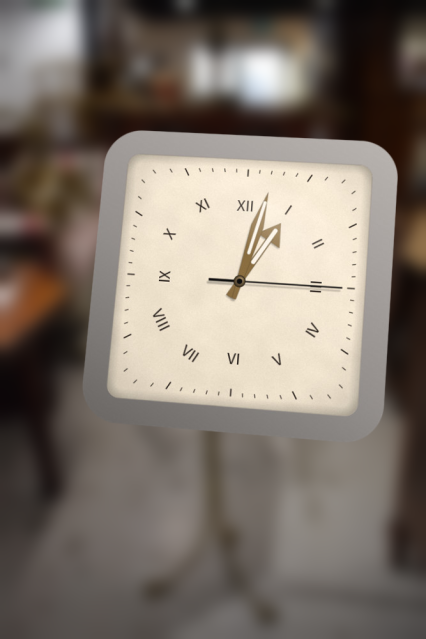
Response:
h=1 m=2 s=15
